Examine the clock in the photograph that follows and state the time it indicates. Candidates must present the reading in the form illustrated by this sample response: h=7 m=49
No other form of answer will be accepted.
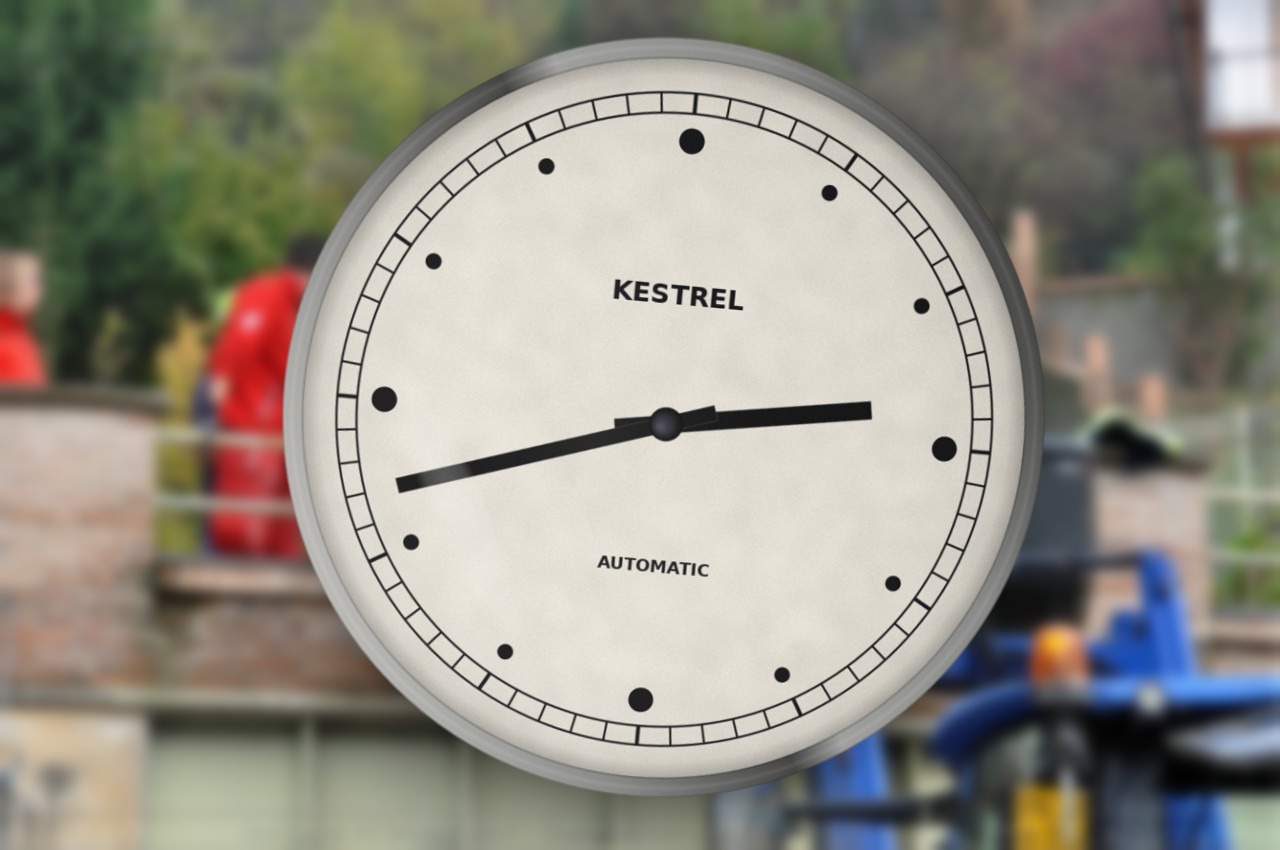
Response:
h=2 m=42
